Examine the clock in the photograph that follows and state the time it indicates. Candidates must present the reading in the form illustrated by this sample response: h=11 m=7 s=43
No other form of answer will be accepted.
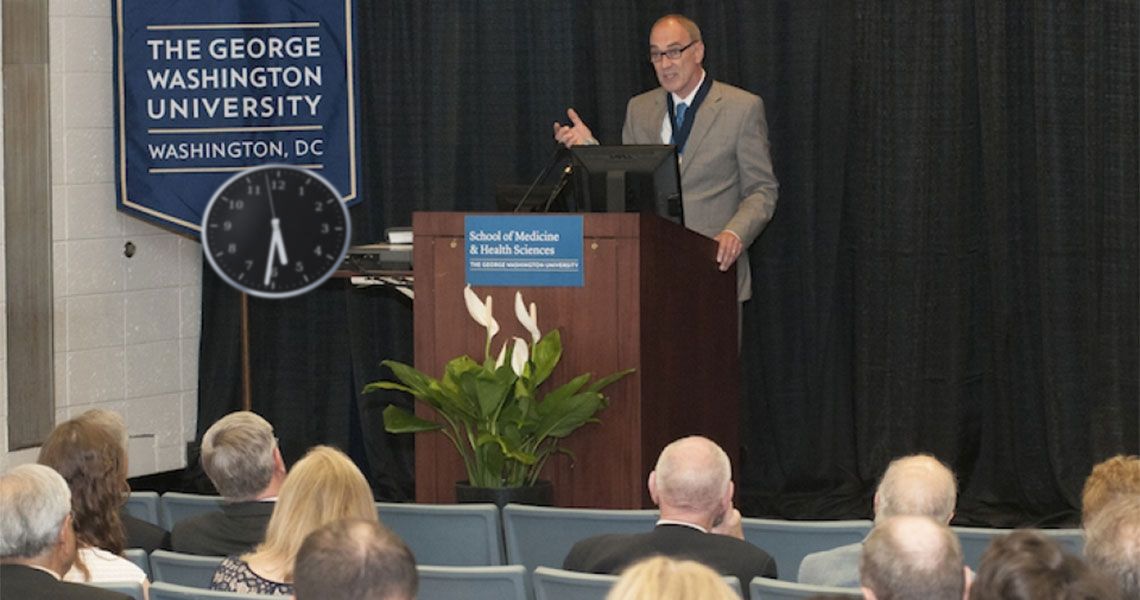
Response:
h=5 m=30 s=58
